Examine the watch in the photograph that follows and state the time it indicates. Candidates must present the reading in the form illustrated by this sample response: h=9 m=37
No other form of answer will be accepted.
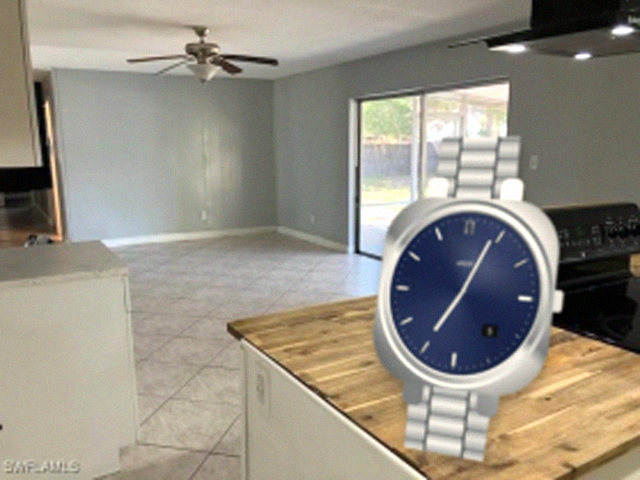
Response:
h=7 m=4
